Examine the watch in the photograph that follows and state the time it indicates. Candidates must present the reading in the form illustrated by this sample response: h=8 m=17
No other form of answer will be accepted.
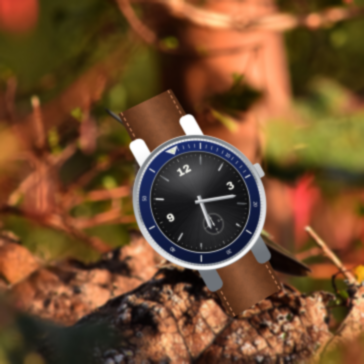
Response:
h=6 m=18
